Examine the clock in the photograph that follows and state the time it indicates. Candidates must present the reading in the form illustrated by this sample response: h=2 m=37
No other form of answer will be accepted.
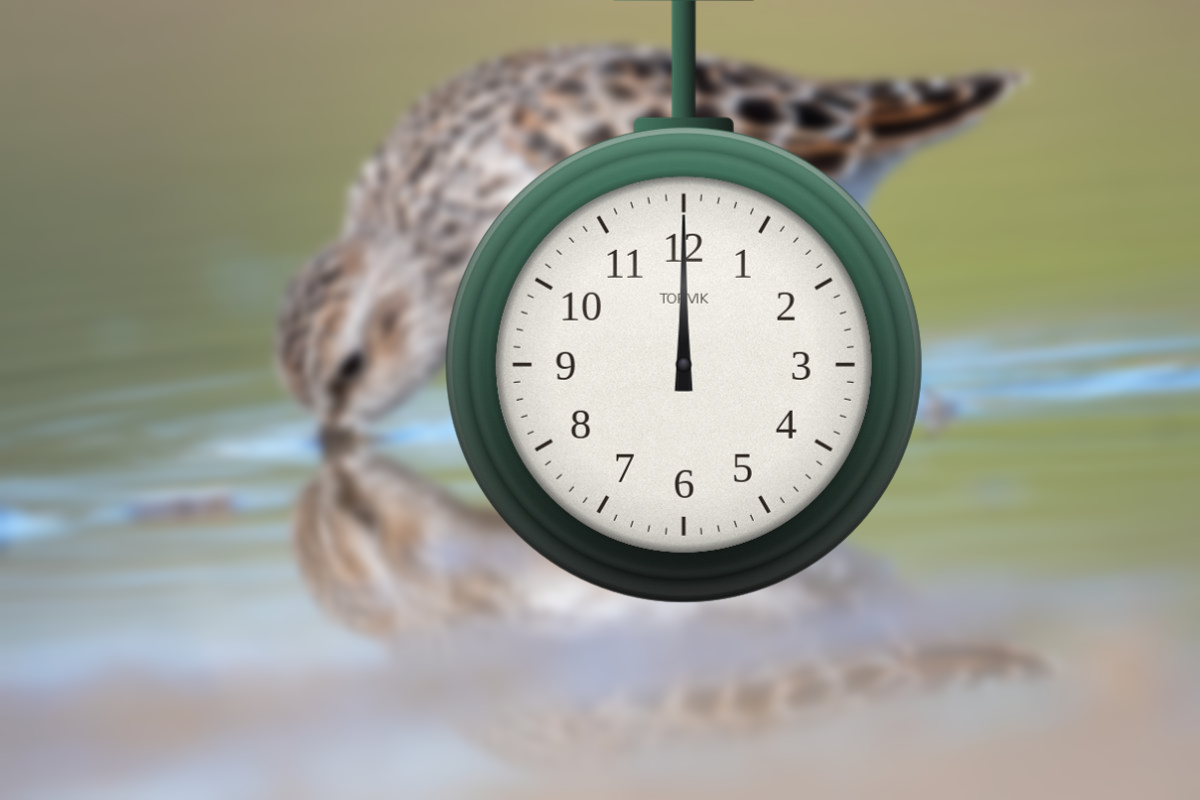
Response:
h=12 m=0
